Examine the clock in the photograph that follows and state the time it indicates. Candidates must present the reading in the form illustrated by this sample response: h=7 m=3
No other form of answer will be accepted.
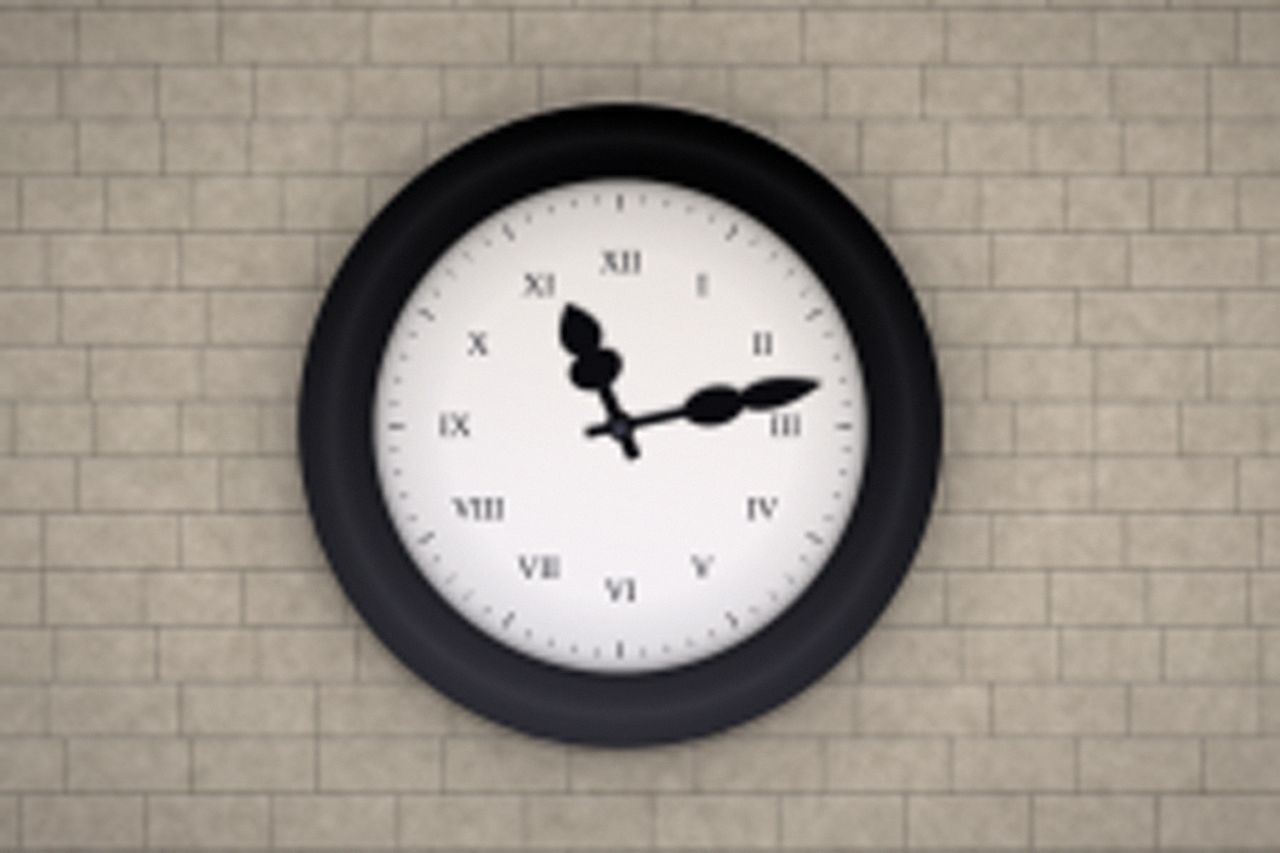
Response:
h=11 m=13
